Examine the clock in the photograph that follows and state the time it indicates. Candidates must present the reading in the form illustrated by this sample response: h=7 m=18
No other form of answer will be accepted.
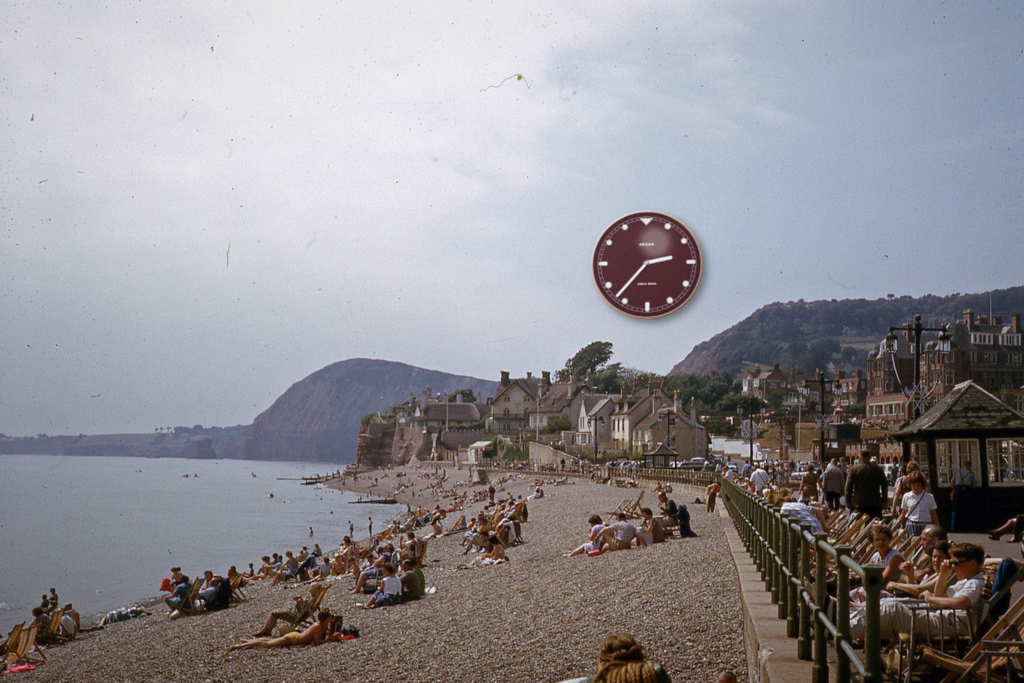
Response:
h=2 m=37
